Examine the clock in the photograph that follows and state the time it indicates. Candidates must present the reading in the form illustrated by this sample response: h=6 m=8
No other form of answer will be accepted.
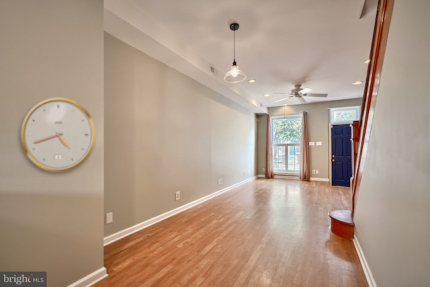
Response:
h=4 m=42
